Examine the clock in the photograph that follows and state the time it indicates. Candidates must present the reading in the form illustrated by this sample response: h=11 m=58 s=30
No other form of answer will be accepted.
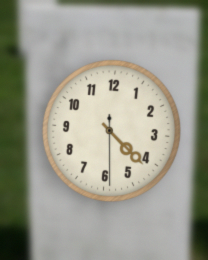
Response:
h=4 m=21 s=29
